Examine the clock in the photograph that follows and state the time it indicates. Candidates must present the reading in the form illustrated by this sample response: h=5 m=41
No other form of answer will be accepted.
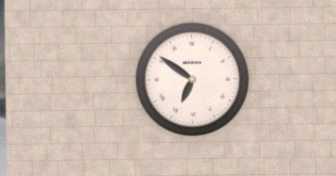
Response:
h=6 m=51
